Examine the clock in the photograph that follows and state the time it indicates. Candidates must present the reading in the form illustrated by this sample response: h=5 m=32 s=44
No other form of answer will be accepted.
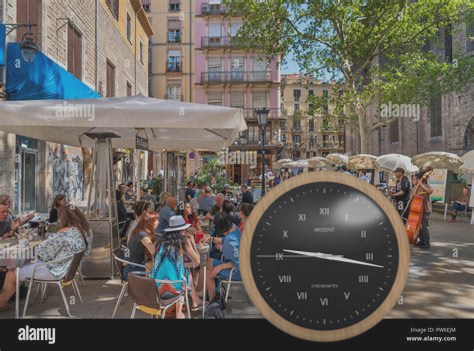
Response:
h=9 m=16 s=45
